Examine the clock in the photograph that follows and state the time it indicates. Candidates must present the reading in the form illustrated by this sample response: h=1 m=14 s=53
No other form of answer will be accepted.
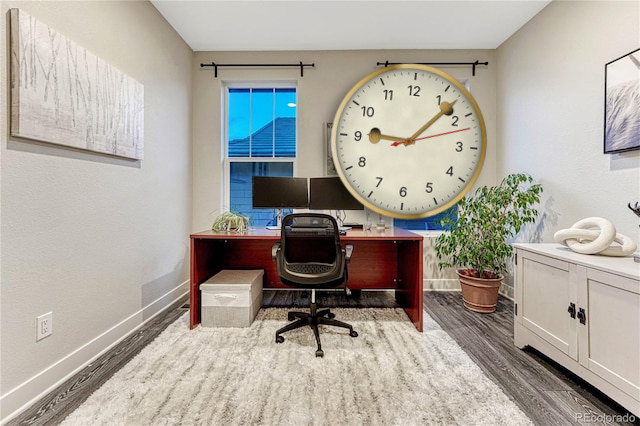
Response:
h=9 m=7 s=12
